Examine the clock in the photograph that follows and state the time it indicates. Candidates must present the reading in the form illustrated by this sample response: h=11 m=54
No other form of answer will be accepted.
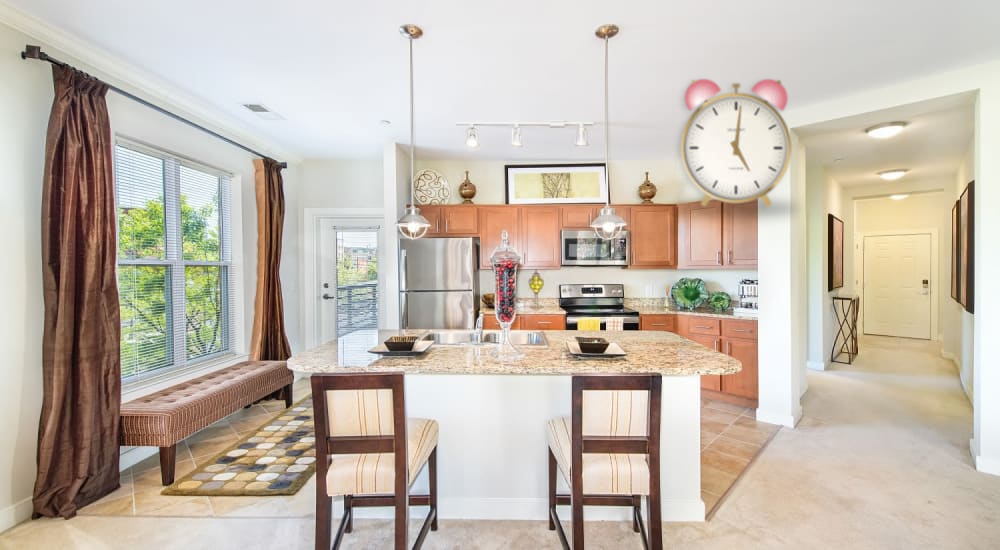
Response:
h=5 m=1
